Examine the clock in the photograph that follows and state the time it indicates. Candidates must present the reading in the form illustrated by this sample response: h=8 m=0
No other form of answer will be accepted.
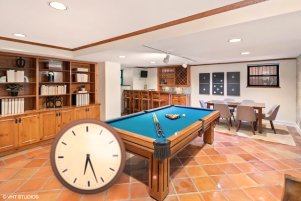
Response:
h=6 m=27
